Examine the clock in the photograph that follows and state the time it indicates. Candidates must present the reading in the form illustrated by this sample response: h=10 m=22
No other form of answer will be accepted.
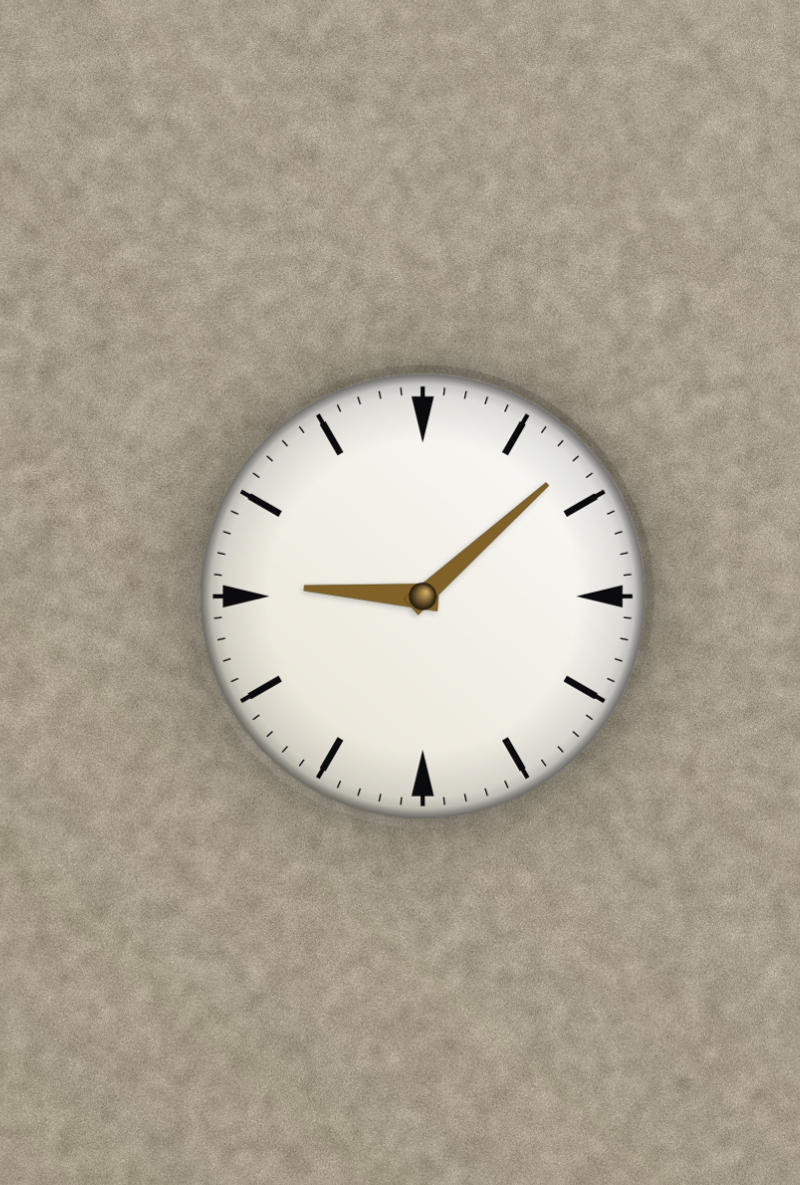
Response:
h=9 m=8
